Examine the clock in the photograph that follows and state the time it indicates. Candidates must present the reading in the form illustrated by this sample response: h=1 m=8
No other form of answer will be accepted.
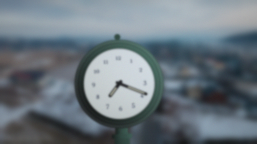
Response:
h=7 m=19
